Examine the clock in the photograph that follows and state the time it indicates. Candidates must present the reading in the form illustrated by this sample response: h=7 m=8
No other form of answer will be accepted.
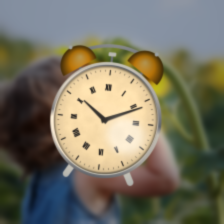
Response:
h=10 m=11
